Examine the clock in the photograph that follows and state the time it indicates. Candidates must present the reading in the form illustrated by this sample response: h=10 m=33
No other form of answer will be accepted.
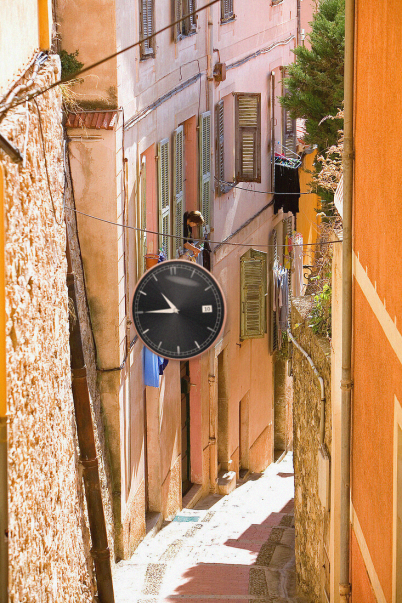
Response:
h=10 m=45
